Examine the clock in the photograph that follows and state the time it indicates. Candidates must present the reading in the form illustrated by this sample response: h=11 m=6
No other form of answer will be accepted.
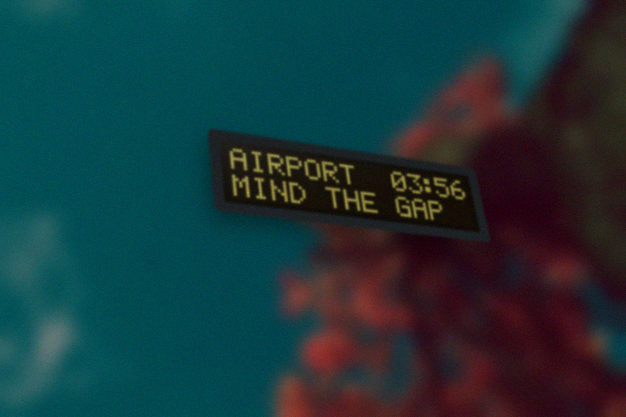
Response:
h=3 m=56
